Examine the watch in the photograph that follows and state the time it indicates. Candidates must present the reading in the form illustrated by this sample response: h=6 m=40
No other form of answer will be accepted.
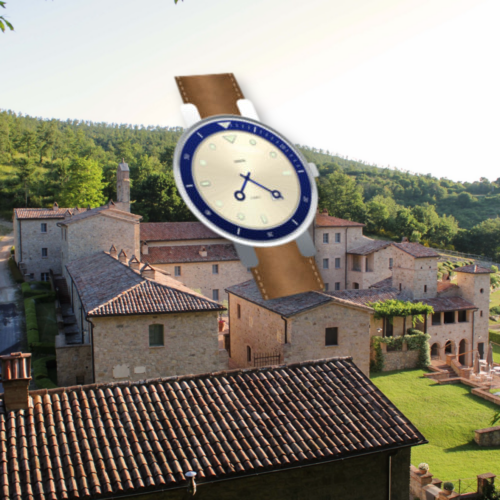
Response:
h=7 m=22
